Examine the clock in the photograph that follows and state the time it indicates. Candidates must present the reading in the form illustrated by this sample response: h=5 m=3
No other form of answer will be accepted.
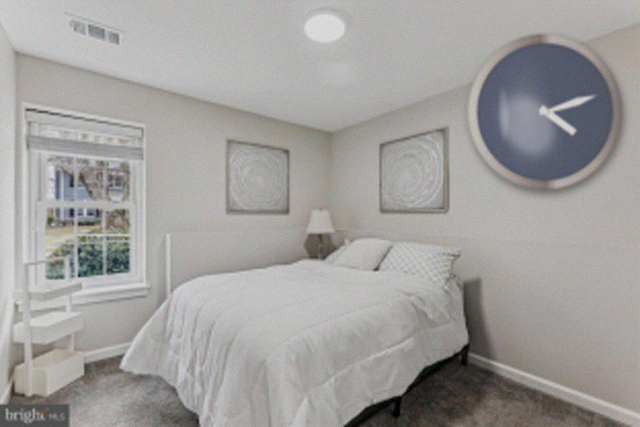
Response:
h=4 m=12
